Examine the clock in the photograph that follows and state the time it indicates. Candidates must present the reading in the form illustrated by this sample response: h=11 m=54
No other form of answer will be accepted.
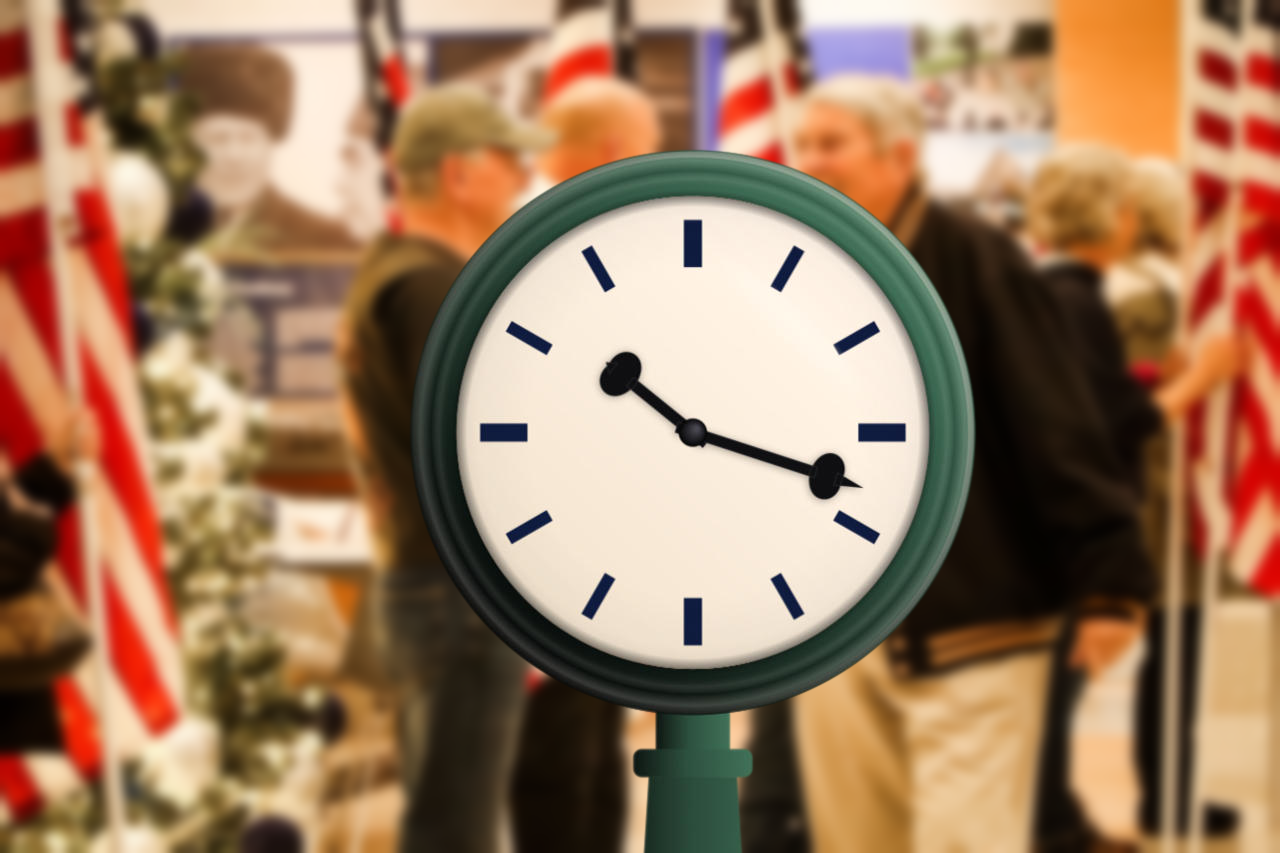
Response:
h=10 m=18
